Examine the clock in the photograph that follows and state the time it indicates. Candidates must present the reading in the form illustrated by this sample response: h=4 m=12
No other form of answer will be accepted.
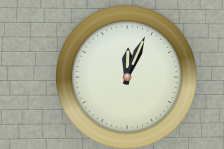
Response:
h=12 m=4
